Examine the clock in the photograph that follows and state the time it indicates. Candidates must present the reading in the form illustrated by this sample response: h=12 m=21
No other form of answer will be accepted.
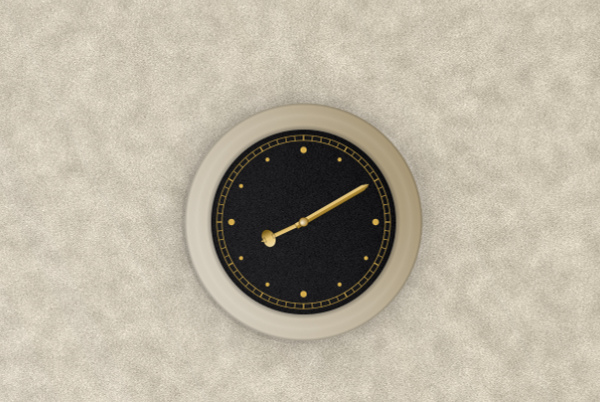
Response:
h=8 m=10
